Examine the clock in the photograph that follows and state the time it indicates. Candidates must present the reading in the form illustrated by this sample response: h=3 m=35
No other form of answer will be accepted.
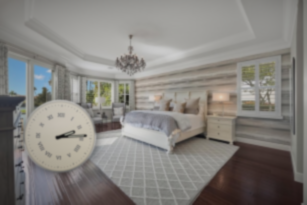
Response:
h=2 m=14
